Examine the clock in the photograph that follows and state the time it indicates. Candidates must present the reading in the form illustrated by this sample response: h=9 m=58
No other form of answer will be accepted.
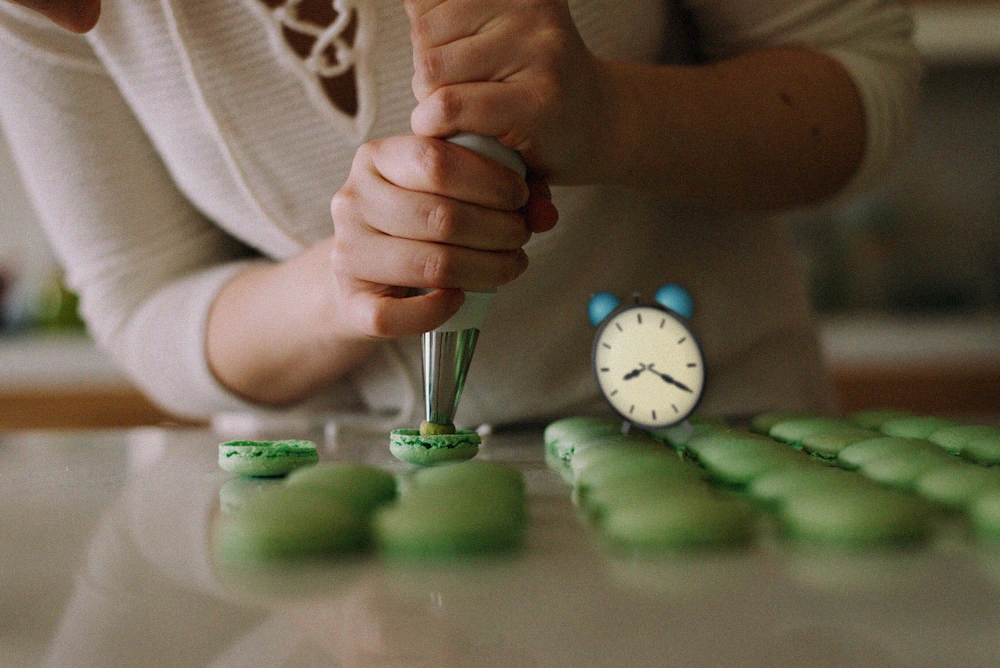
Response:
h=8 m=20
